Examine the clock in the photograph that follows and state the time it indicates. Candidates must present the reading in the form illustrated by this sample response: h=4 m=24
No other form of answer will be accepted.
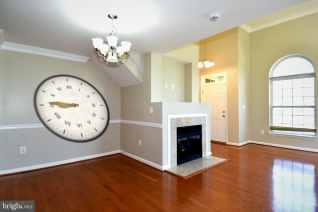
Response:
h=8 m=46
